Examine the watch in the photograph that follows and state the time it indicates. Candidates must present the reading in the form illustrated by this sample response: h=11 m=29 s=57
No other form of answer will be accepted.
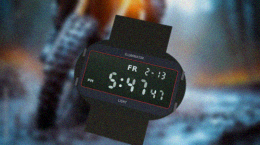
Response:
h=5 m=47 s=47
